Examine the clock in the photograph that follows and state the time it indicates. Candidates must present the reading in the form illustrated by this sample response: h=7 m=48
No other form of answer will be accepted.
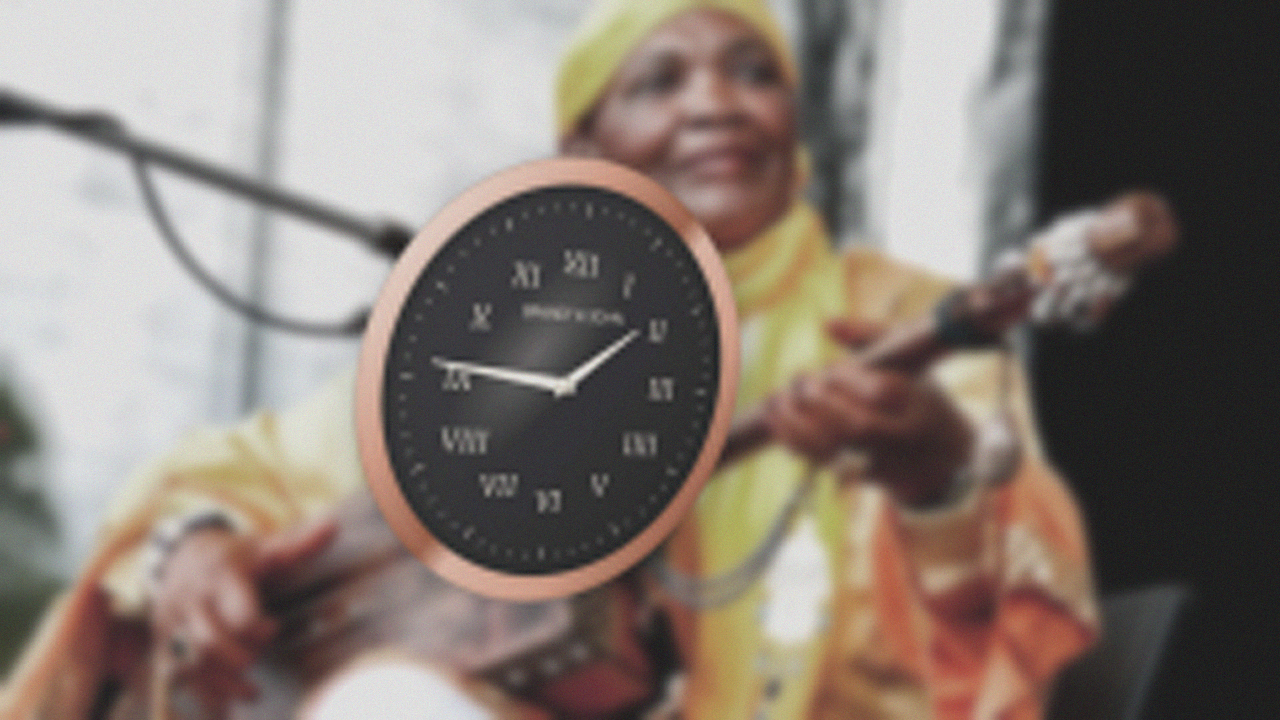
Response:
h=1 m=46
